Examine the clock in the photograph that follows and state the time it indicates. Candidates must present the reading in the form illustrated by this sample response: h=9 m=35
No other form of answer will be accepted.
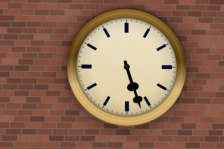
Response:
h=5 m=27
